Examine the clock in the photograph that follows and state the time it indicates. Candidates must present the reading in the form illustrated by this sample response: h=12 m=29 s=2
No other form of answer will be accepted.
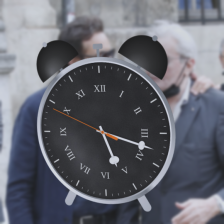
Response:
h=5 m=17 s=49
